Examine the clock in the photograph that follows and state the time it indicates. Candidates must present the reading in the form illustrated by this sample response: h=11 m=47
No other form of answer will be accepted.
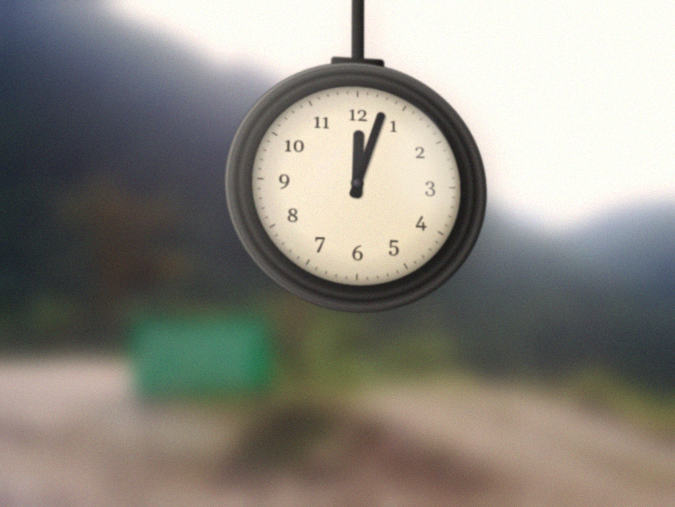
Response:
h=12 m=3
